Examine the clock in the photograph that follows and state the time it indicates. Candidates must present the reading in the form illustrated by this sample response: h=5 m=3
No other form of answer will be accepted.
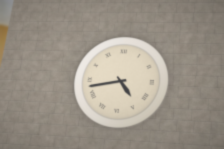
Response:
h=4 m=43
